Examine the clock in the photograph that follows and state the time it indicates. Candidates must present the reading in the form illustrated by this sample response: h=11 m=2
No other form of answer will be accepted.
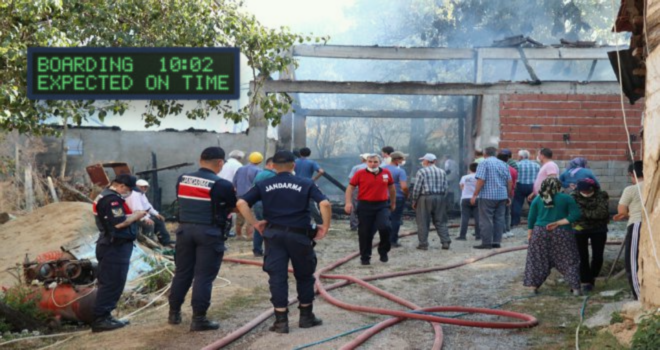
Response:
h=10 m=2
